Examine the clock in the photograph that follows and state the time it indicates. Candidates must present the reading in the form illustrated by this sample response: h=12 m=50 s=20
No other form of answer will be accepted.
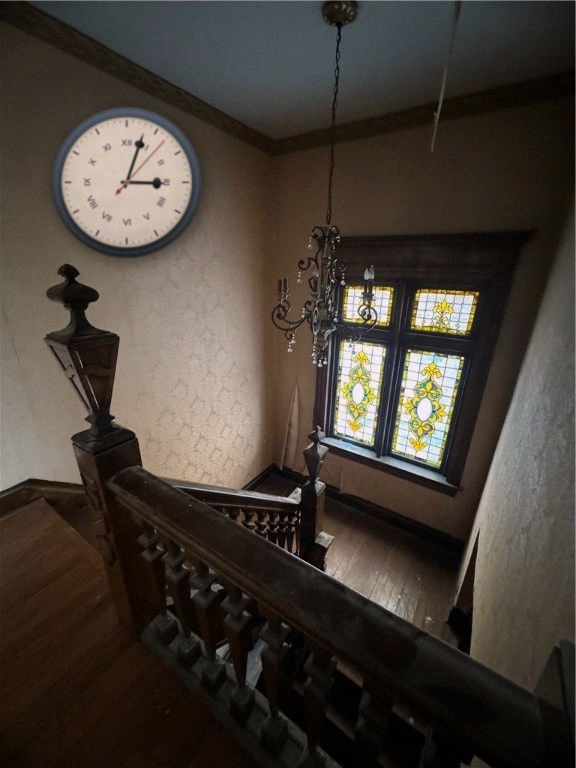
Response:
h=3 m=3 s=7
